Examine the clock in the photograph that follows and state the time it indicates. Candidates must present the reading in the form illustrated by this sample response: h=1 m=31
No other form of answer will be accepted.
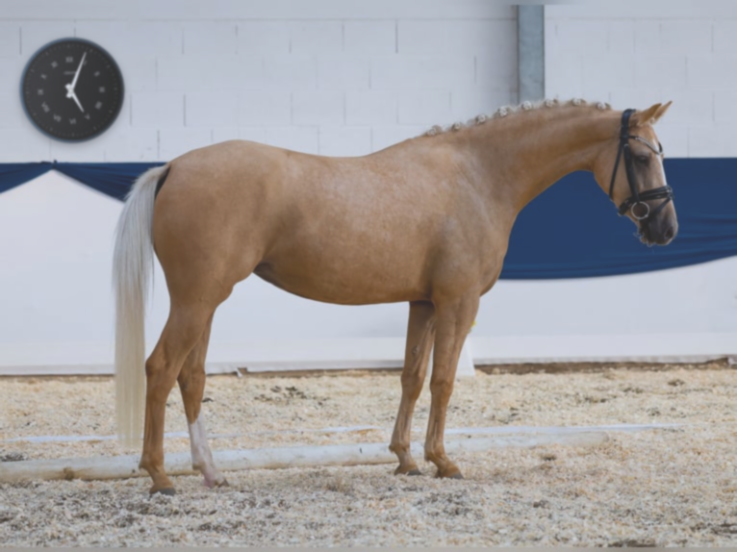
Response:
h=5 m=4
